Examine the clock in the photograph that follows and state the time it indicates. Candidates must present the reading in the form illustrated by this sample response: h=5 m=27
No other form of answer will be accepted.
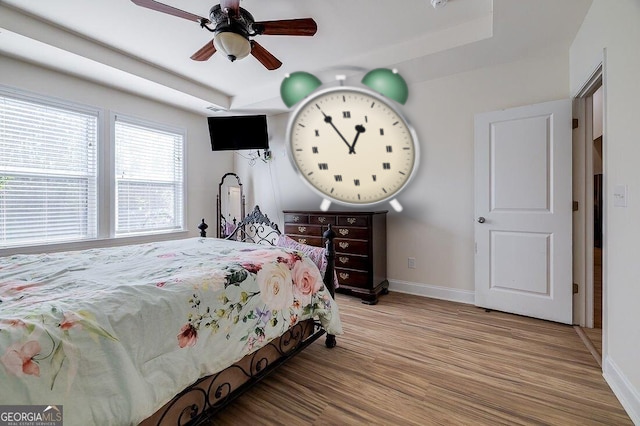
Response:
h=12 m=55
